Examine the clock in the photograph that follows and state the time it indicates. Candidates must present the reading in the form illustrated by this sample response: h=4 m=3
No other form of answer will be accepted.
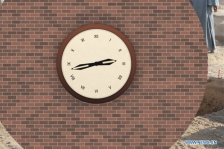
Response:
h=2 m=43
